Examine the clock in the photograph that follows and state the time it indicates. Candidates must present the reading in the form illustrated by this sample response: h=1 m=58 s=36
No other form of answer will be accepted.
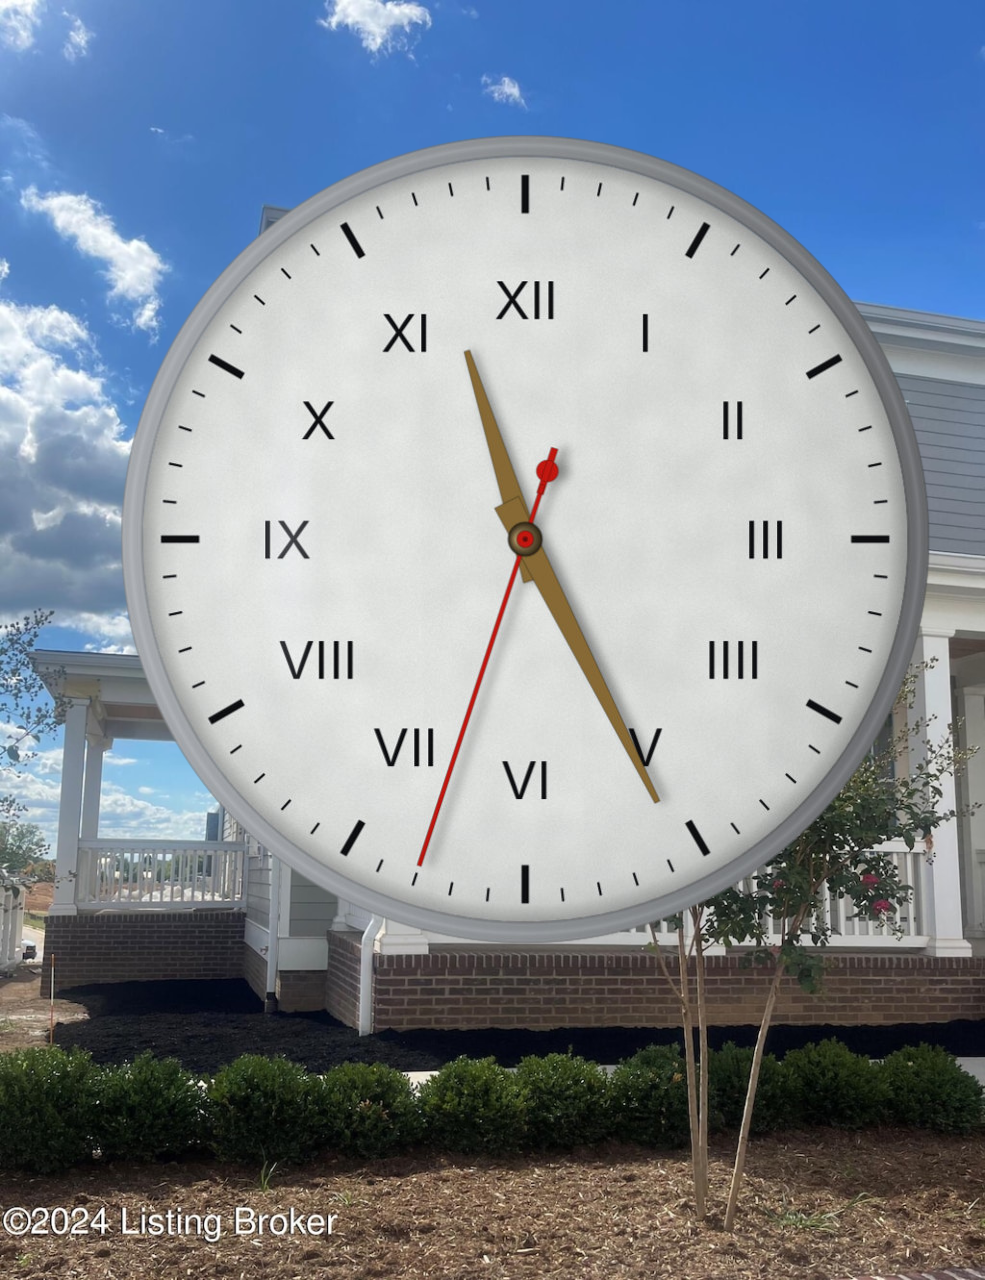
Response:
h=11 m=25 s=33
